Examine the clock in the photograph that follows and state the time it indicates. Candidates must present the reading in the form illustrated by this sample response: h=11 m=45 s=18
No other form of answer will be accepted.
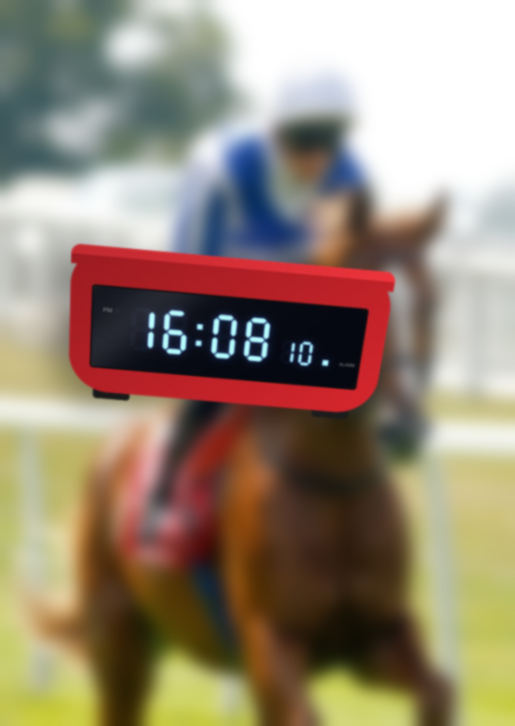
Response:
h=16 m=8 s=10
